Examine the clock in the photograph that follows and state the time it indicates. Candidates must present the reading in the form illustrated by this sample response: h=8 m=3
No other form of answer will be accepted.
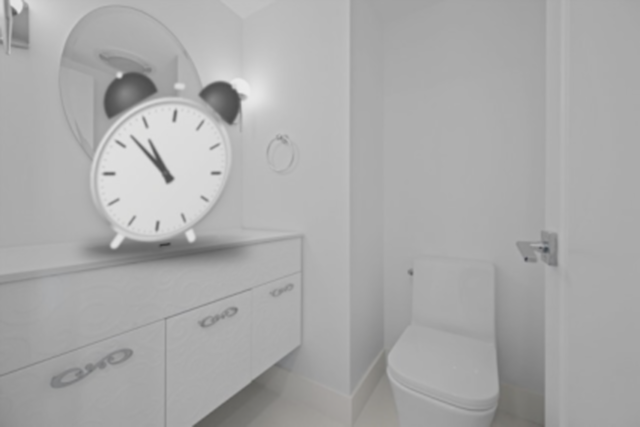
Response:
h=10 m=52
